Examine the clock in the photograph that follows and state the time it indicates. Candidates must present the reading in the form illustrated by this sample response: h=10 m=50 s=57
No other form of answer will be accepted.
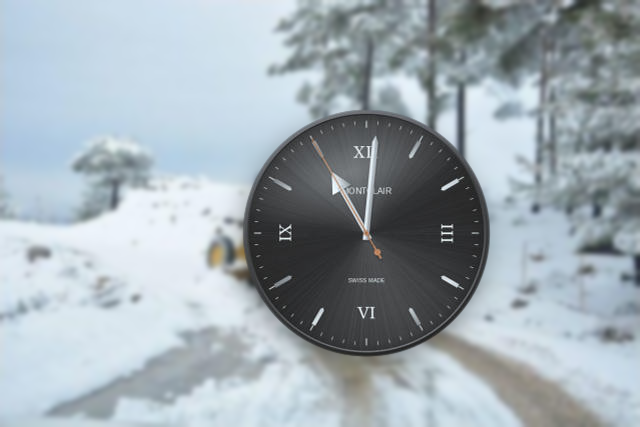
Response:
h=11 m=0 s=55
